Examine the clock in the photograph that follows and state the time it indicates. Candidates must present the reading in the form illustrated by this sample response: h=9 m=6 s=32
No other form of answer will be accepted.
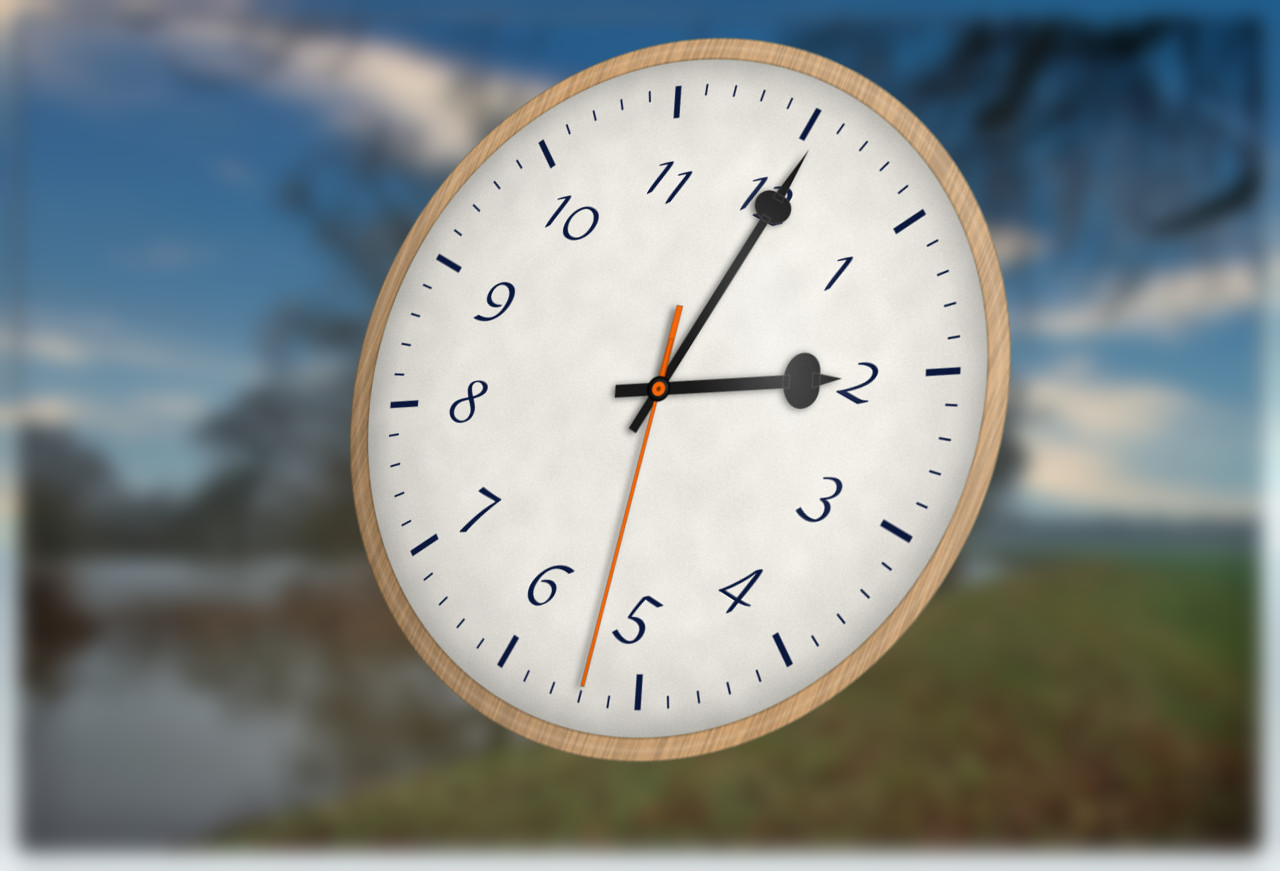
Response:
h=2 m=0 s=27
